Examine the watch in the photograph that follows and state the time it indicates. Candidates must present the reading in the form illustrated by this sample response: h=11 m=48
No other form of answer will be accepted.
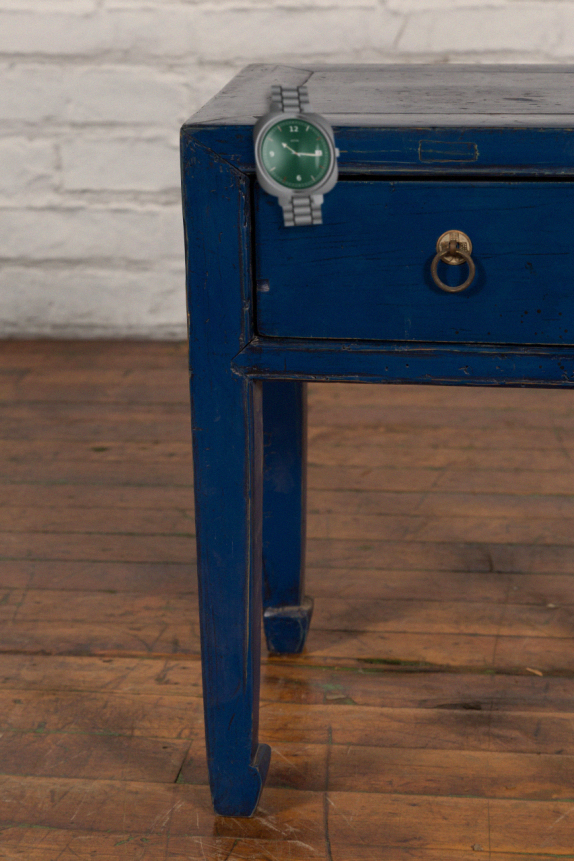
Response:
h=10 m=16
